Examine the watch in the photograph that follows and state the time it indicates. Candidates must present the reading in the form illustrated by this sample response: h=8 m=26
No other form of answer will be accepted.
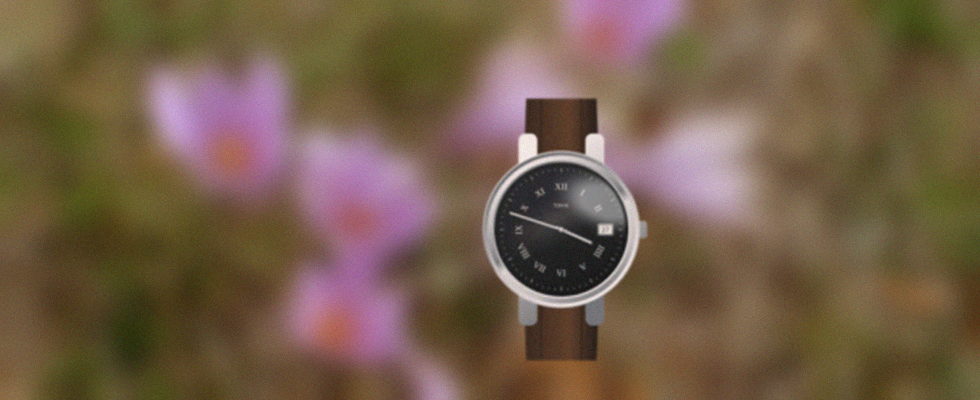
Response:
h=3 m=48
